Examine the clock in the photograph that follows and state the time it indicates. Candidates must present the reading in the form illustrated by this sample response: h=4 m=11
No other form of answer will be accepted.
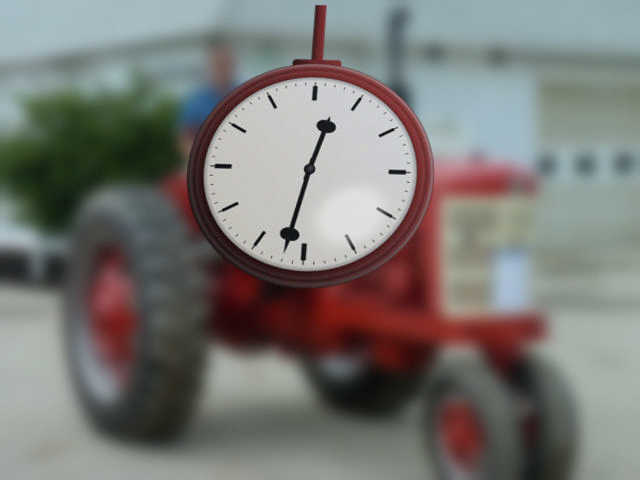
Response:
h=12 m=32
